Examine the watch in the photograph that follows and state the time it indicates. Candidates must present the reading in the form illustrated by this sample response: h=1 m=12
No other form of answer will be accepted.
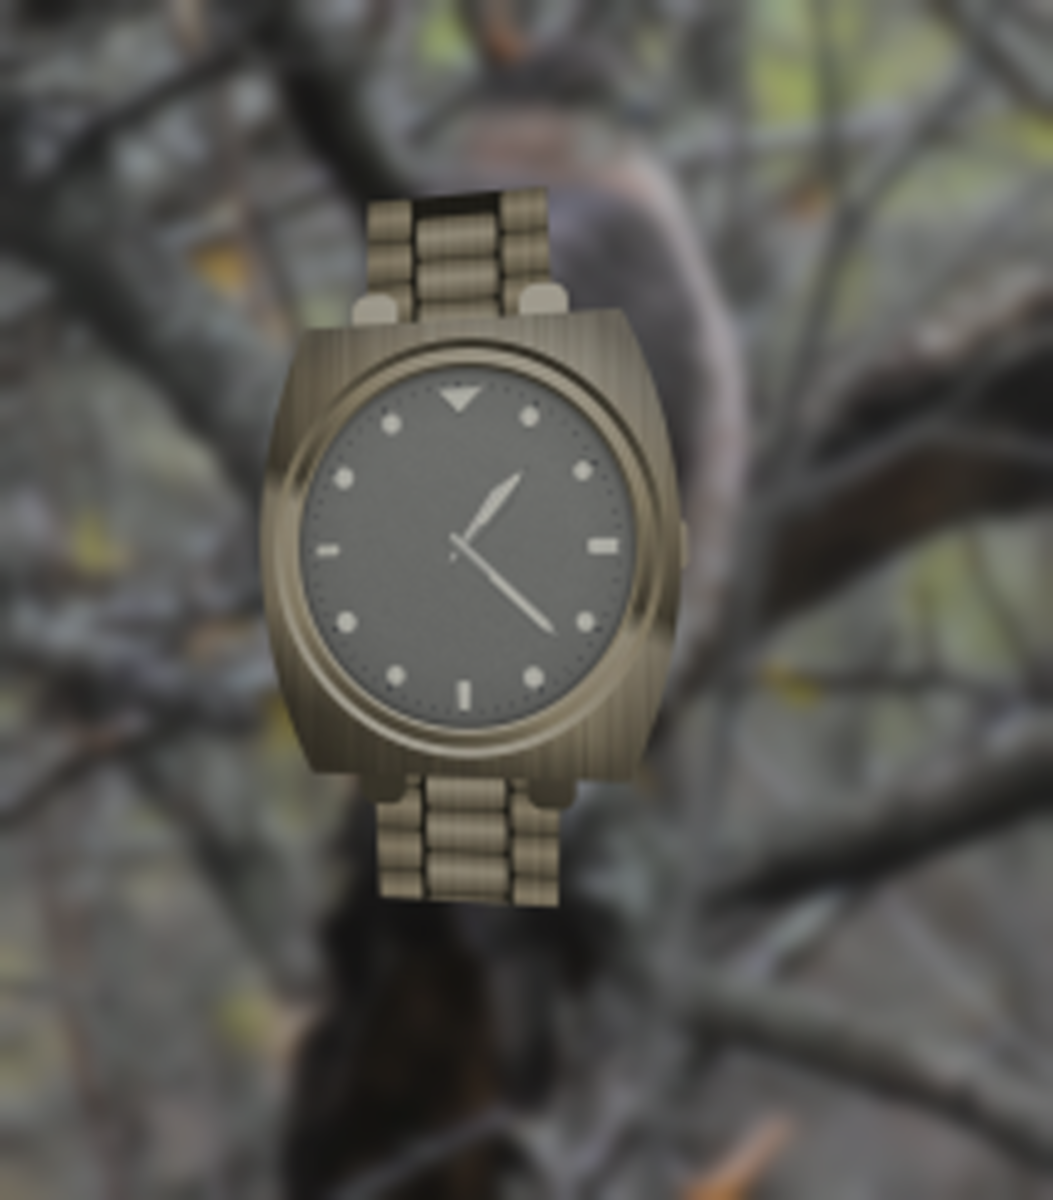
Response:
h=1 m=22
